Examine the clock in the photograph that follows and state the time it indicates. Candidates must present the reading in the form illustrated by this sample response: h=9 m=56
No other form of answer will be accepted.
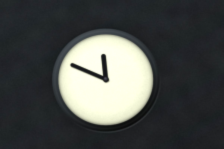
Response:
h=11 m=49
